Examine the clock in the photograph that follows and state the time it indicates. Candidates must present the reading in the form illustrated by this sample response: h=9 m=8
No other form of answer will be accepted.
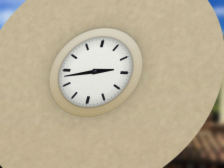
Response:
h=2 m=43
